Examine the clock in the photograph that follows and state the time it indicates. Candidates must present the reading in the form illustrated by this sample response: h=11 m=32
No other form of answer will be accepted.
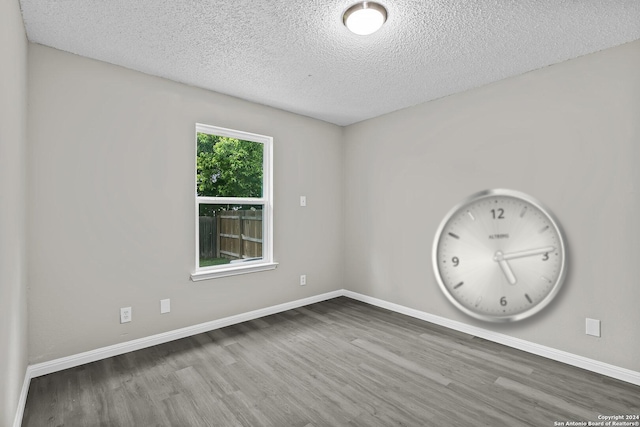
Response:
h=5 m=14
